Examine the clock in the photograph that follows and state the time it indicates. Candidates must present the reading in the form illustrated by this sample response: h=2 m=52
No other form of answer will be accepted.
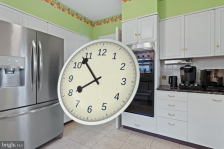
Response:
h=7 m=53
